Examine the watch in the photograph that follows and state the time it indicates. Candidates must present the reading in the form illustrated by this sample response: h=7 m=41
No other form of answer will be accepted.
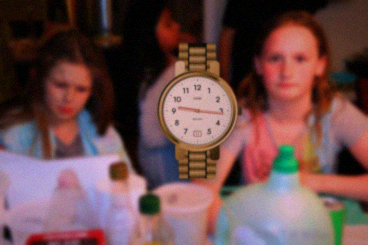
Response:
h=9 m=16
